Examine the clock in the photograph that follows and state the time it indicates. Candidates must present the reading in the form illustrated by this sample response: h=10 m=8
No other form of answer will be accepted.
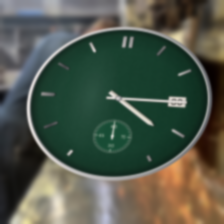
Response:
h=4 m=15
